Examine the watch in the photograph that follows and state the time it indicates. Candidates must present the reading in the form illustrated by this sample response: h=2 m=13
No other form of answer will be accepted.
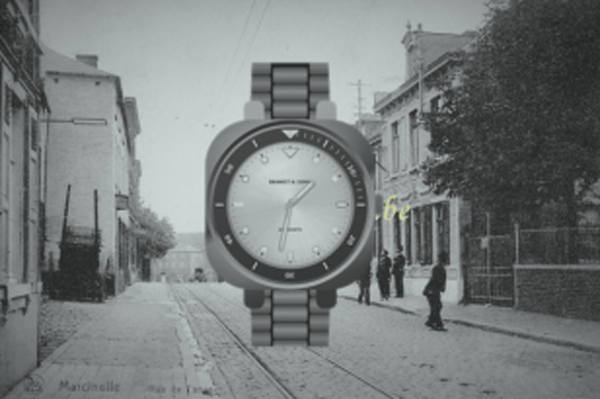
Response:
h=1 m=32
